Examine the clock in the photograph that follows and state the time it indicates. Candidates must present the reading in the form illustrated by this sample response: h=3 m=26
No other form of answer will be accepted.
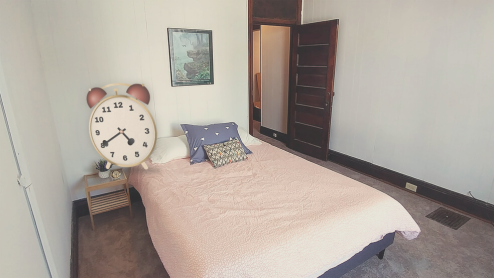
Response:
h=4 m=40
